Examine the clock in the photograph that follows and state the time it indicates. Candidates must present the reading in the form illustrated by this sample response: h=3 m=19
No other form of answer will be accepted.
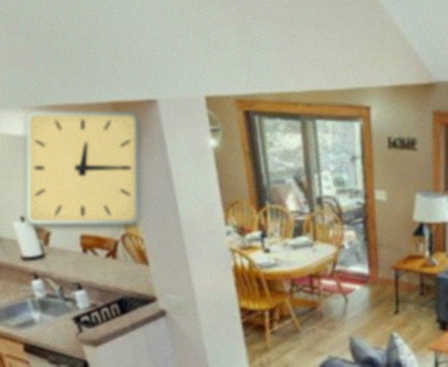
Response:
h=12 m=15
